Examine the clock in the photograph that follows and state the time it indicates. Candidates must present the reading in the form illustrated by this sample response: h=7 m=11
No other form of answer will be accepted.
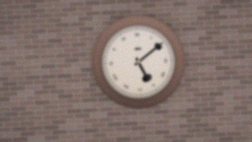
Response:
h=5 m=9
